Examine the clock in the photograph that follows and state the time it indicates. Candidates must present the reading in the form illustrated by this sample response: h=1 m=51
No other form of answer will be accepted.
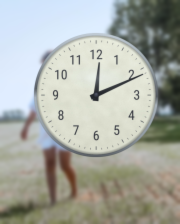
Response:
h=12 m=11
